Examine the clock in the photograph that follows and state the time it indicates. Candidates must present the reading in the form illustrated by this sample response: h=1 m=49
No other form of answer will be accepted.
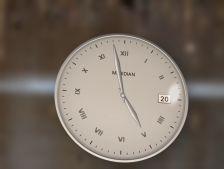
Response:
h=4 m=58
